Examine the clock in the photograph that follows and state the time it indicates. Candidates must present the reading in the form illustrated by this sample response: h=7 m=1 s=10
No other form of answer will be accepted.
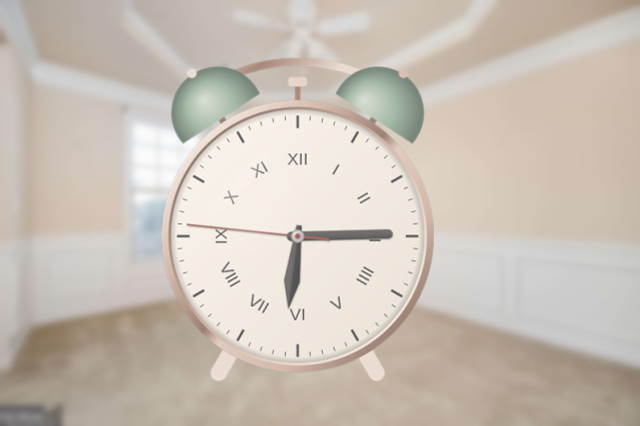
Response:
h=6 m=14 s=46
